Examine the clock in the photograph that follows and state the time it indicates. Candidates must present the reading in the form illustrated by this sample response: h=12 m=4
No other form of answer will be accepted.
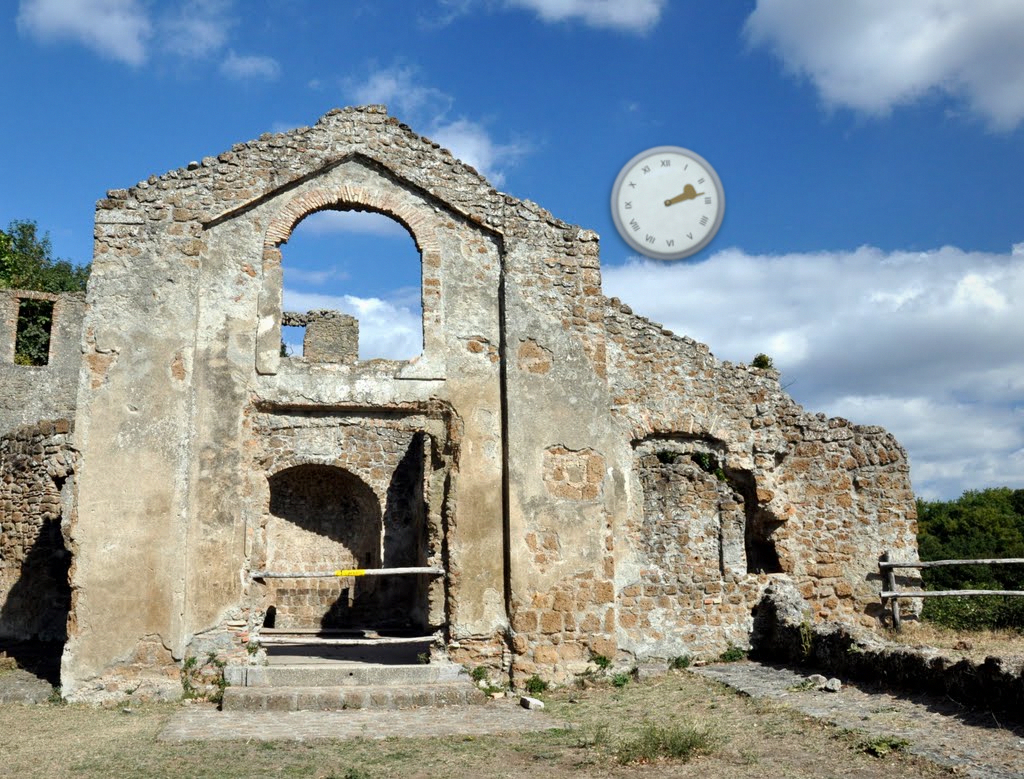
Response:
h=2 m=13
